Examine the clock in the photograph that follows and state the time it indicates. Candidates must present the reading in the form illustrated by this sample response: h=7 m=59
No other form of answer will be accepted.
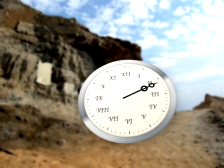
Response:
h=2 m=11
